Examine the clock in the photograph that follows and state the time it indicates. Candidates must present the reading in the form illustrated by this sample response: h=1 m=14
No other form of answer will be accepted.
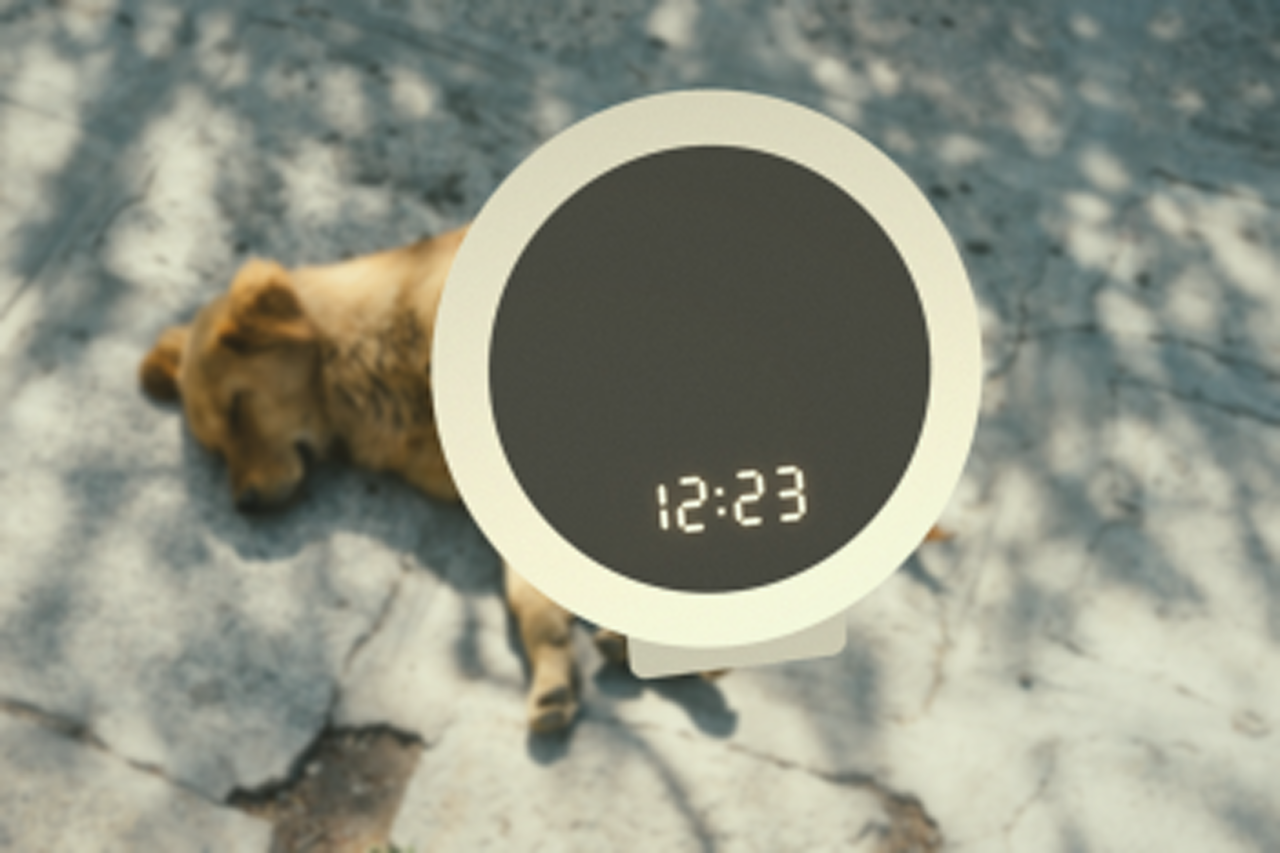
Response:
h=12 m=23
